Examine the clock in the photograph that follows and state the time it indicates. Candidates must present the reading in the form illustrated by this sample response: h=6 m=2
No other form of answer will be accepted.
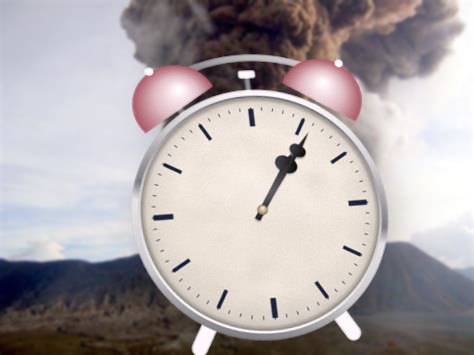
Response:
h=1 m=6
